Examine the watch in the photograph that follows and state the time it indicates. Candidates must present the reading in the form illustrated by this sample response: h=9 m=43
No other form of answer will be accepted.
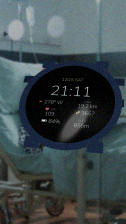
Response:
h=21 m=11
